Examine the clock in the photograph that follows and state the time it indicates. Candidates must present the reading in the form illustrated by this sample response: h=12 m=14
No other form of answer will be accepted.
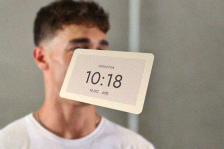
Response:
h=10 m=18
